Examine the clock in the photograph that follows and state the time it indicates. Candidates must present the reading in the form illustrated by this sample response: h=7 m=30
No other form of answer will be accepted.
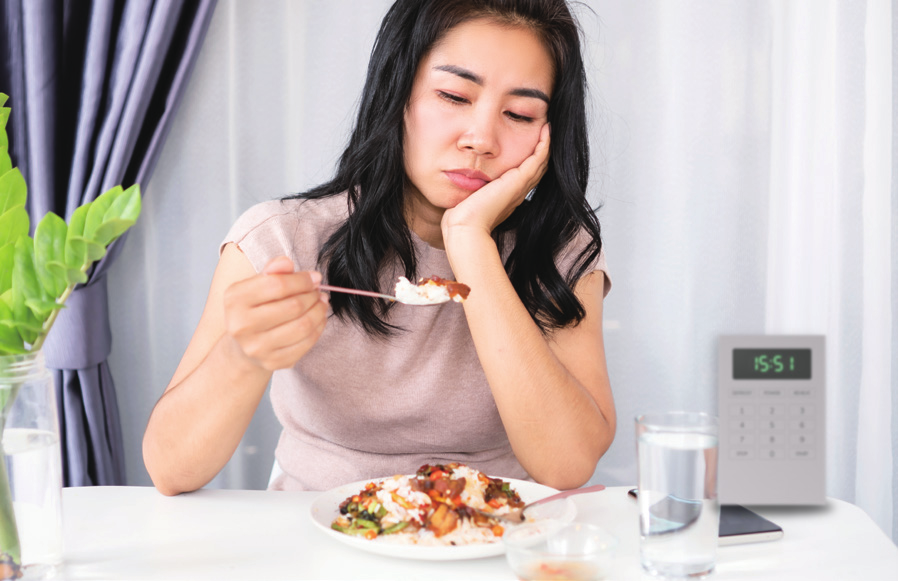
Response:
h=15 m=51
